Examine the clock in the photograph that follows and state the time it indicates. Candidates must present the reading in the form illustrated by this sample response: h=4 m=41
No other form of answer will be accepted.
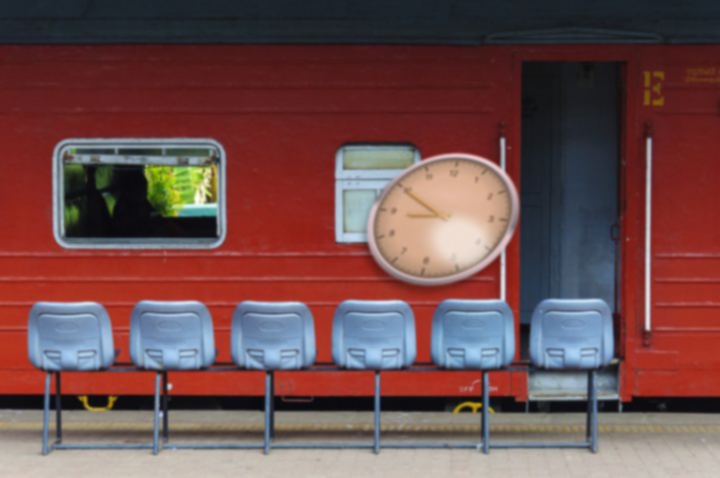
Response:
h=8 m=50
